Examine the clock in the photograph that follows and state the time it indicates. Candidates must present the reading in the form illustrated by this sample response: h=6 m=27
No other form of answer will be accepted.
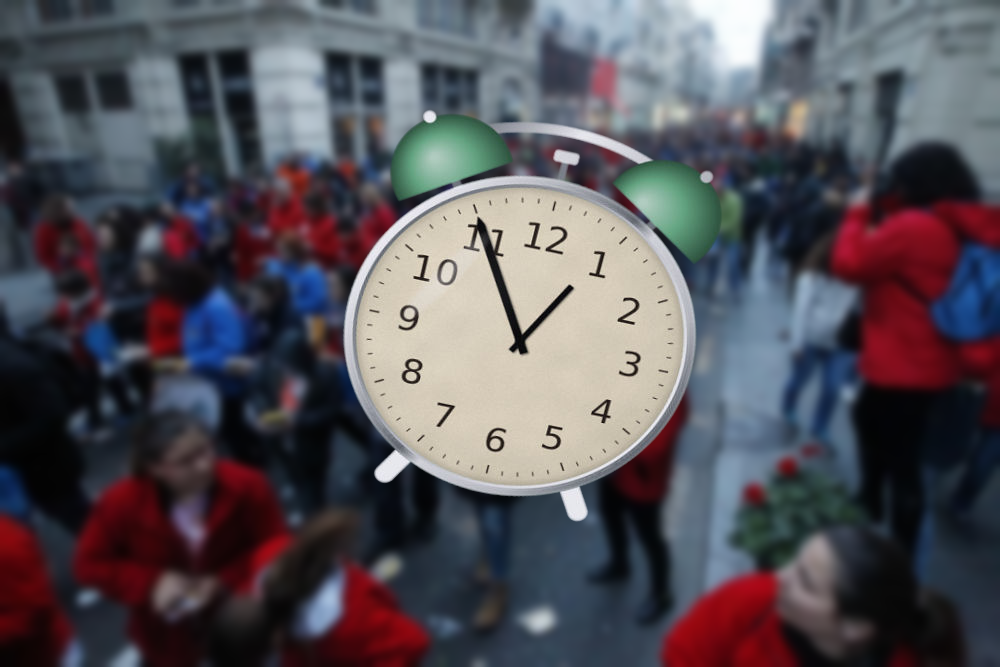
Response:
h=12 m=55
